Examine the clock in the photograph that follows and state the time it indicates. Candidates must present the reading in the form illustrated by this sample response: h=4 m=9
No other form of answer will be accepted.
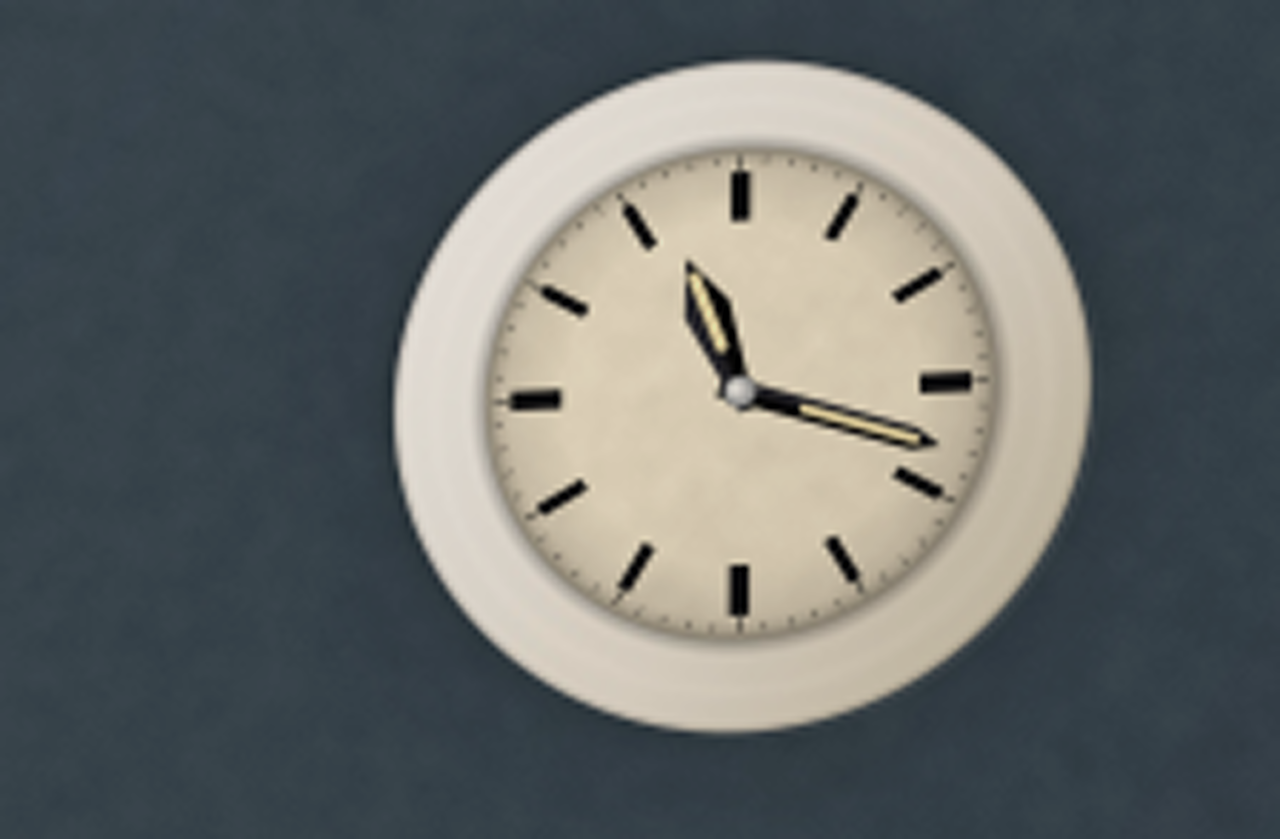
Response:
h=11 m=18
